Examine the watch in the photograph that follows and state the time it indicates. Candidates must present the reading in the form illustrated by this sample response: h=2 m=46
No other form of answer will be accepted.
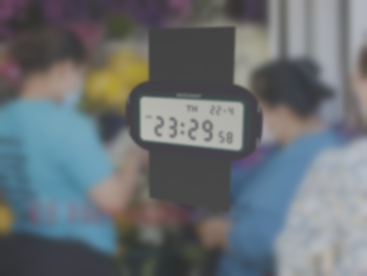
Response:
h=23 m=29
